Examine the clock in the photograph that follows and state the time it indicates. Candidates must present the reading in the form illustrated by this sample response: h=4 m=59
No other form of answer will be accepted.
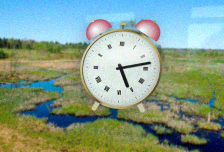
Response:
h=5 m=13
